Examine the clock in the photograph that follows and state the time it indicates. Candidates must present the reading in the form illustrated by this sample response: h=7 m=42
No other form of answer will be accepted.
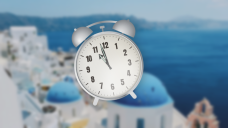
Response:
h=10 m=58
